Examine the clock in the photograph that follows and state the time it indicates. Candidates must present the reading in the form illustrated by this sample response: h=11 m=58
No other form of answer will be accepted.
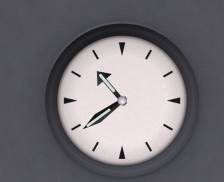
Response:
h=10 m=39
